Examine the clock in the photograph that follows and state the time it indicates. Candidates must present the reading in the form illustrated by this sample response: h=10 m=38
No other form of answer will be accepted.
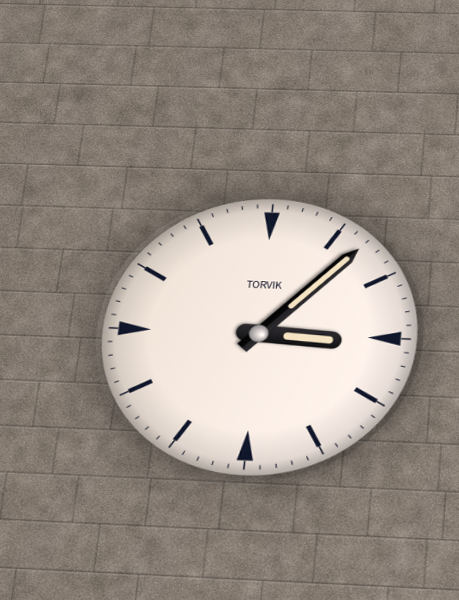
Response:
h=3 m=7
